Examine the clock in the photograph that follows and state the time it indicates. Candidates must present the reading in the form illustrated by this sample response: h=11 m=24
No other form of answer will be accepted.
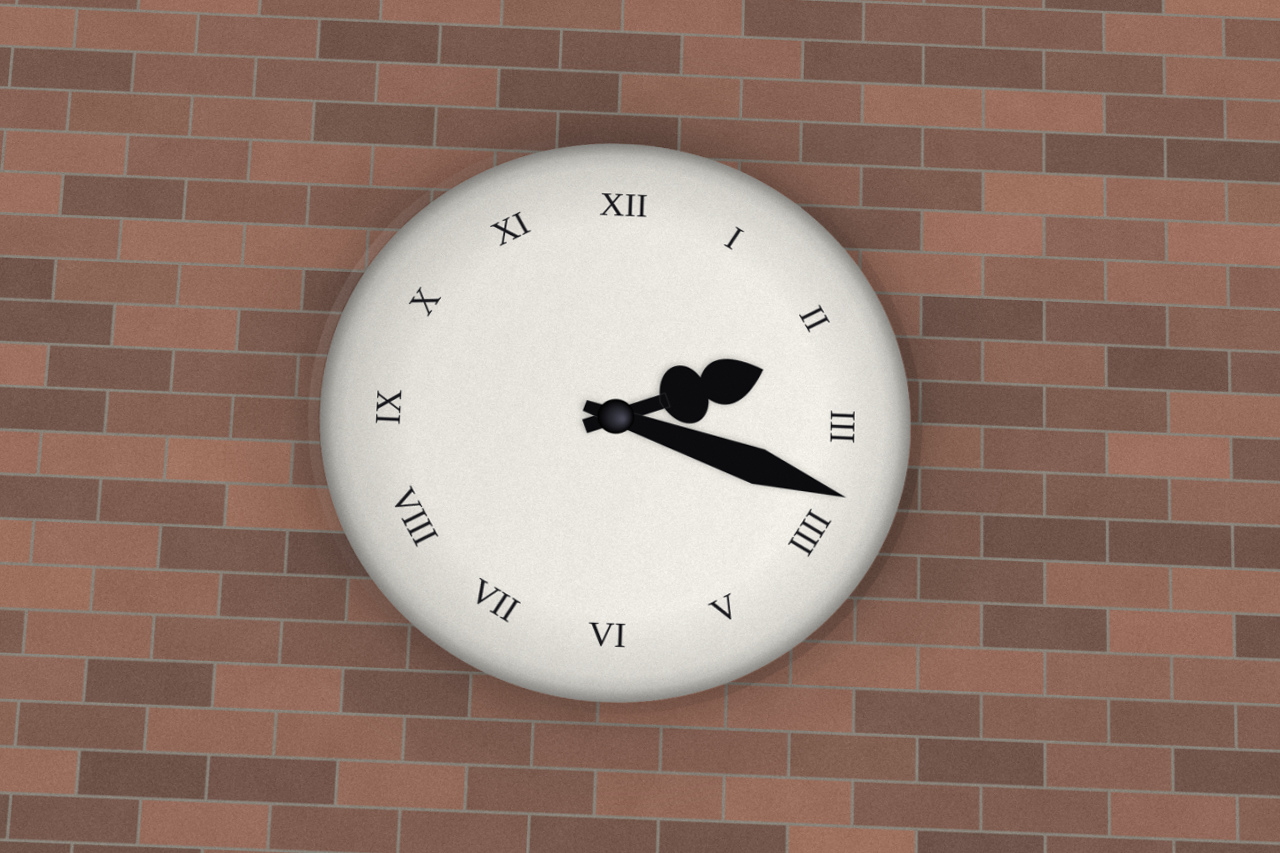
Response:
h=2 m=18
